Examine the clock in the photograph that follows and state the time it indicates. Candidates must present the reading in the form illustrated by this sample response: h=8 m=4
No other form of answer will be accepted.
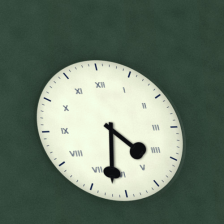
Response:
h=4 m=32
